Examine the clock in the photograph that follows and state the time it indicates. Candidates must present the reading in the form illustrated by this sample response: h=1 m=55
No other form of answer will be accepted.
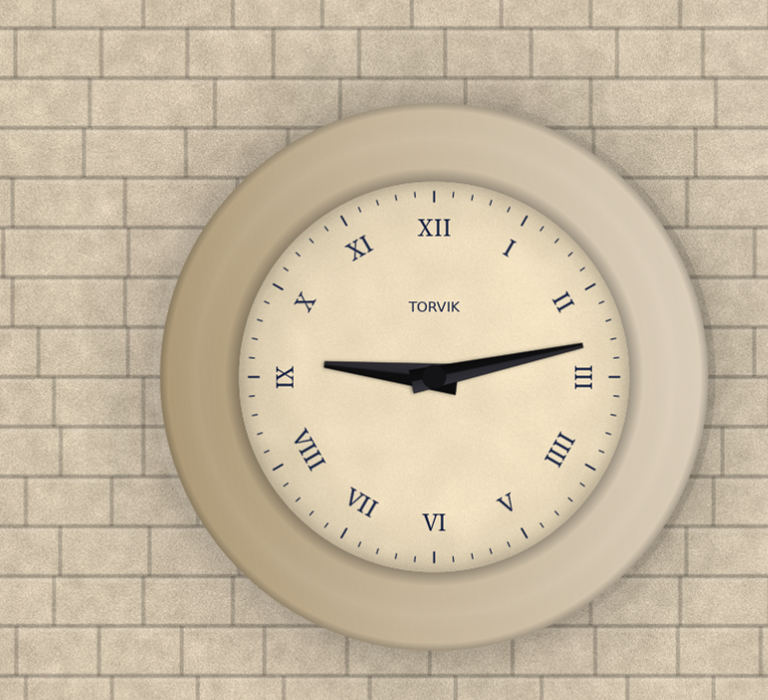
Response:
h=9 m=13
